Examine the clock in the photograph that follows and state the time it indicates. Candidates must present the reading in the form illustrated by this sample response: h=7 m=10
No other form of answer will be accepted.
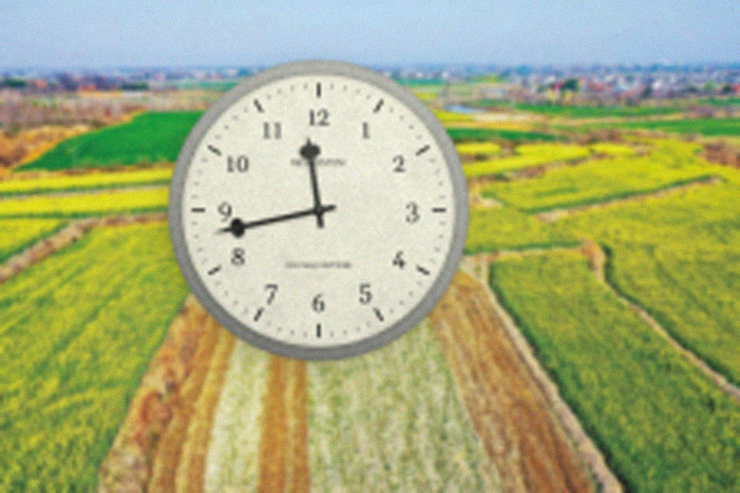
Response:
h=11 m=43
